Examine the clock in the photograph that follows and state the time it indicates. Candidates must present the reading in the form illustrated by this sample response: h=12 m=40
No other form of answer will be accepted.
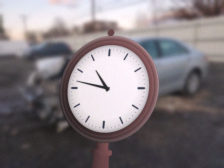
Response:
h=10 m=47
